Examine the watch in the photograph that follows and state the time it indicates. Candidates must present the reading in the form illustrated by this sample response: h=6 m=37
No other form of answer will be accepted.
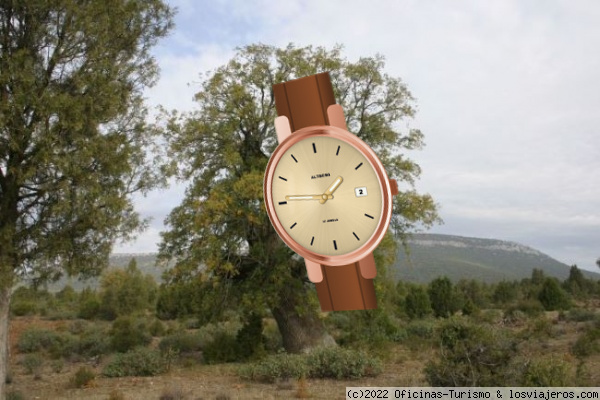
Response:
h=1 m=46
